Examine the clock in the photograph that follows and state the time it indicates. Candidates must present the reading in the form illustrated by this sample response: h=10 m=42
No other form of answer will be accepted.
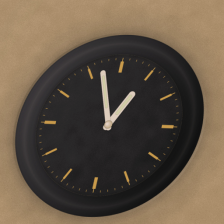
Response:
h=12 m=57
